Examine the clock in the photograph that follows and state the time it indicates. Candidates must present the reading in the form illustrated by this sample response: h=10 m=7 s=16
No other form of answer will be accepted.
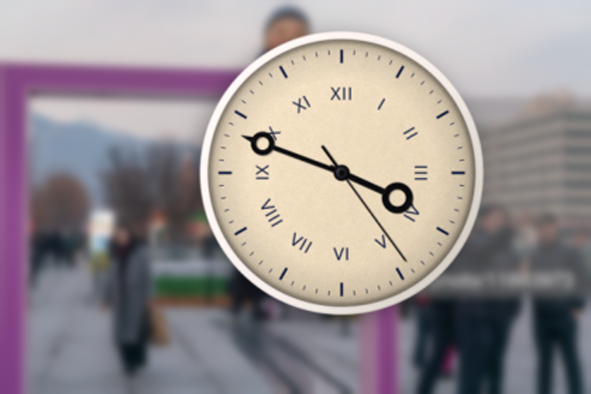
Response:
h=3 m=48 s=24
